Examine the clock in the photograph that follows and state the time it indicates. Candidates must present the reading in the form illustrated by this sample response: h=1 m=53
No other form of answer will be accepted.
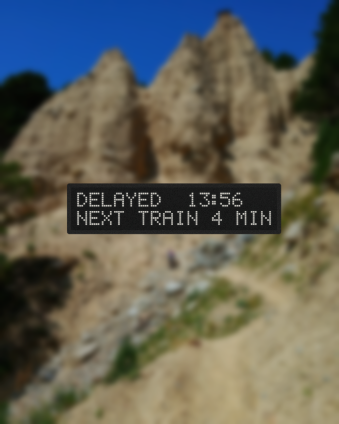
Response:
h=13 m=56
